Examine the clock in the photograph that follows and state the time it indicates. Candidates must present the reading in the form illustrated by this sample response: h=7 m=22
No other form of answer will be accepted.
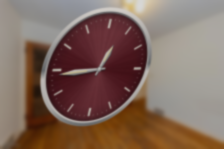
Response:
h=12 m=44
